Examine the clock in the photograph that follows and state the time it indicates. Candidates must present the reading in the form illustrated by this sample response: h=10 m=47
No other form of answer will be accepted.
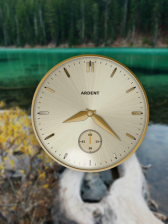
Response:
h=8 m=22
